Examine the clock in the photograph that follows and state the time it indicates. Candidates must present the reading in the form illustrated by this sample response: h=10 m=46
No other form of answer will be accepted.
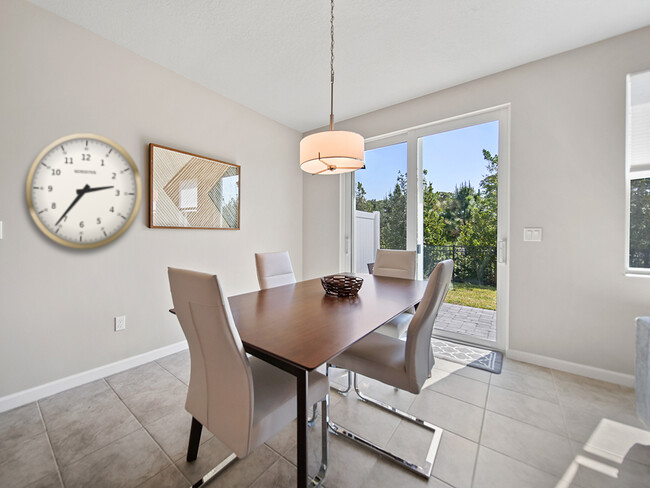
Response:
h=2 m=36
